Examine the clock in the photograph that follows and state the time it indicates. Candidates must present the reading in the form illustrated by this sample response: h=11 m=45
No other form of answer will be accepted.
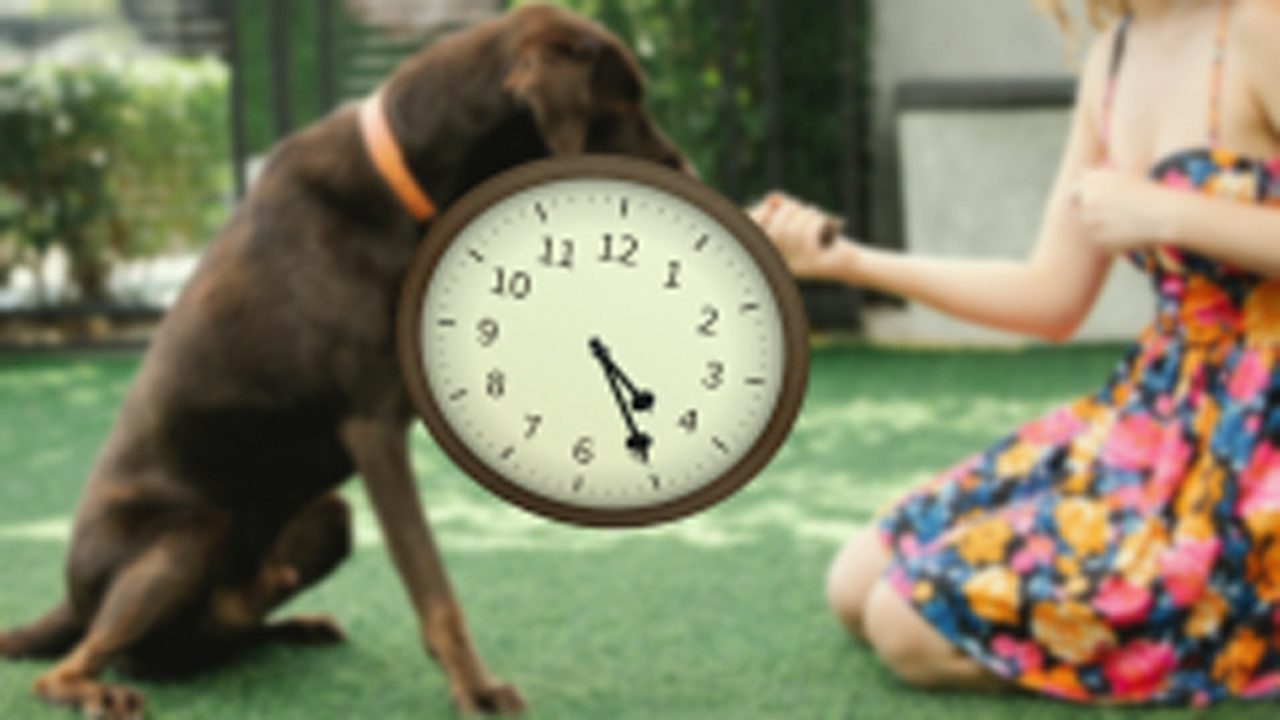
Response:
h=4 m=25
